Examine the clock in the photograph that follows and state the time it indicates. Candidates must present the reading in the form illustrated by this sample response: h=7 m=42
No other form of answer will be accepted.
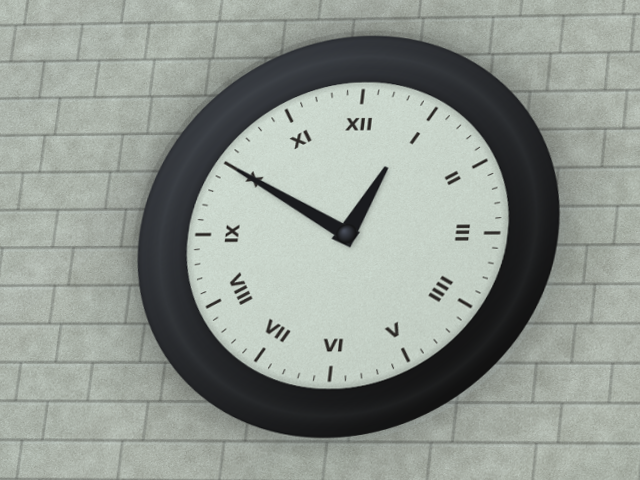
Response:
h=12 m=50
